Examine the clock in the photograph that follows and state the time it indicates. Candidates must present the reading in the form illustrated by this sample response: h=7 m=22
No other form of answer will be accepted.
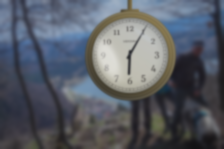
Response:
h=6 m=5
